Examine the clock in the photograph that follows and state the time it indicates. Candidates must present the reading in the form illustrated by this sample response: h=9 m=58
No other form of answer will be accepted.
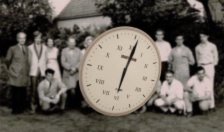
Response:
h=6 m=1
